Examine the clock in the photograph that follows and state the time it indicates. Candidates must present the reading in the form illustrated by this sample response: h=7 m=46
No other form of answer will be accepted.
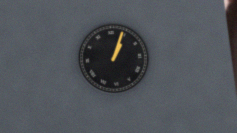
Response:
h=1 m=4
